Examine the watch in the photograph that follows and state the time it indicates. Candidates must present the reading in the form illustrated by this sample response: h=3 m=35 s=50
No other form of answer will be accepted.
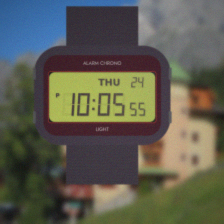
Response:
h=10 m=5 s=55
